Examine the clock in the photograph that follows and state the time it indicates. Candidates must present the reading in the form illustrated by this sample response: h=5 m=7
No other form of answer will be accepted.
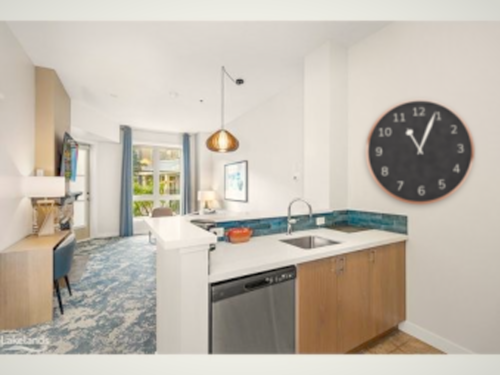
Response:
h=11 m=4
